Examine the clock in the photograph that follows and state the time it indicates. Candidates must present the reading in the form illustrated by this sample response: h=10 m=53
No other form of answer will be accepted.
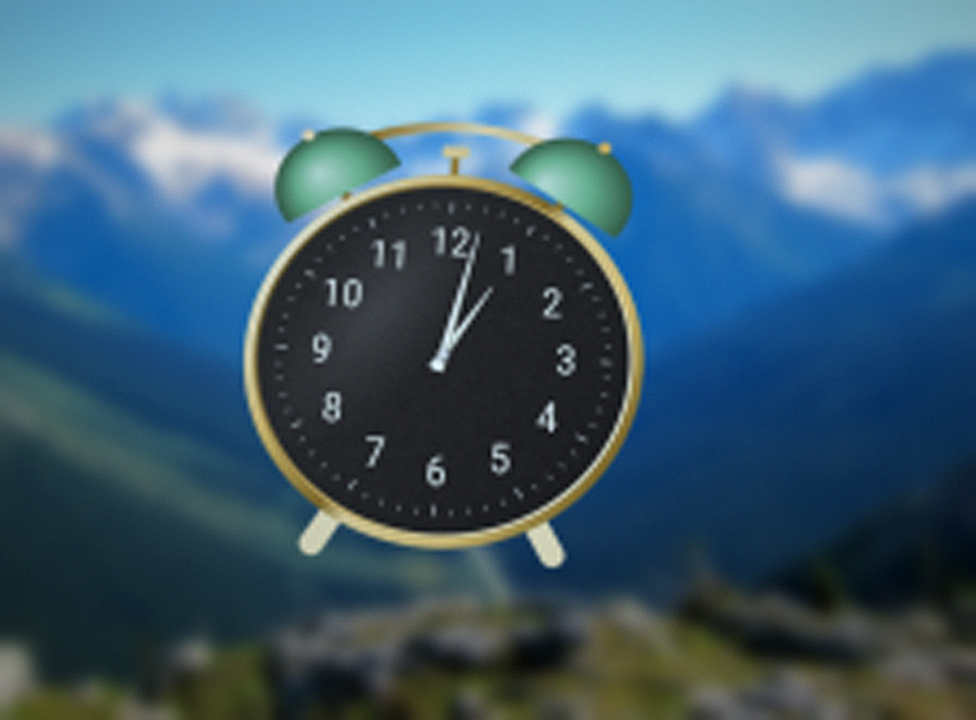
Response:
h=1 m=2
